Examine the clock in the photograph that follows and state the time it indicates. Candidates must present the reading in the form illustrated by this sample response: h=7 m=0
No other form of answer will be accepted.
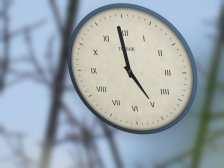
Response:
h=4 m=59
